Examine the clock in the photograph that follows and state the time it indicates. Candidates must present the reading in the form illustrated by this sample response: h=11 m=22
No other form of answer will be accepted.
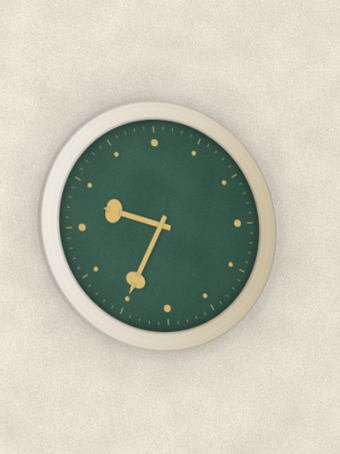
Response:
h=9 m=35
